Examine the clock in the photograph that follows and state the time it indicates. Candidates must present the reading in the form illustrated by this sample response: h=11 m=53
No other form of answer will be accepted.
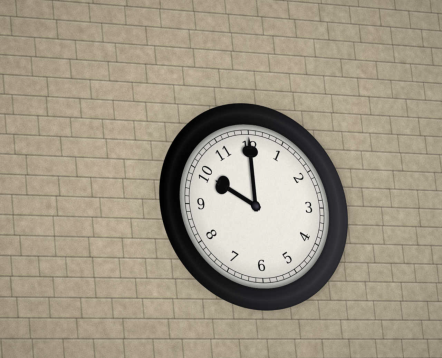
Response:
h=10 m=0
